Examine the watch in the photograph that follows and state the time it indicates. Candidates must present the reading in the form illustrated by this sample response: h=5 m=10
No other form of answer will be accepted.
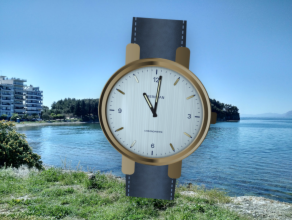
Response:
h=11 m=1
